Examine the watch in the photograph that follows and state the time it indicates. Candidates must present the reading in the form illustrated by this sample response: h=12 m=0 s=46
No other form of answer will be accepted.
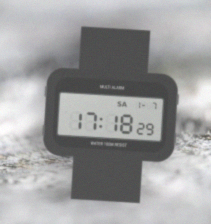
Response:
h=17 m=18 s=29
